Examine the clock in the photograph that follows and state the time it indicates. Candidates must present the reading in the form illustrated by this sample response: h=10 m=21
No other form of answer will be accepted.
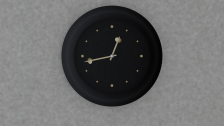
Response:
h=12 m=43
